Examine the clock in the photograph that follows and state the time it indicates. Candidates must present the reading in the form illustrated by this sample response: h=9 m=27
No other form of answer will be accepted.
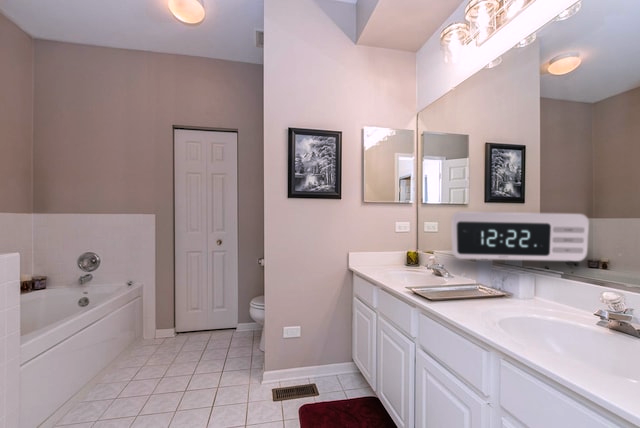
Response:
h=12 m=22
